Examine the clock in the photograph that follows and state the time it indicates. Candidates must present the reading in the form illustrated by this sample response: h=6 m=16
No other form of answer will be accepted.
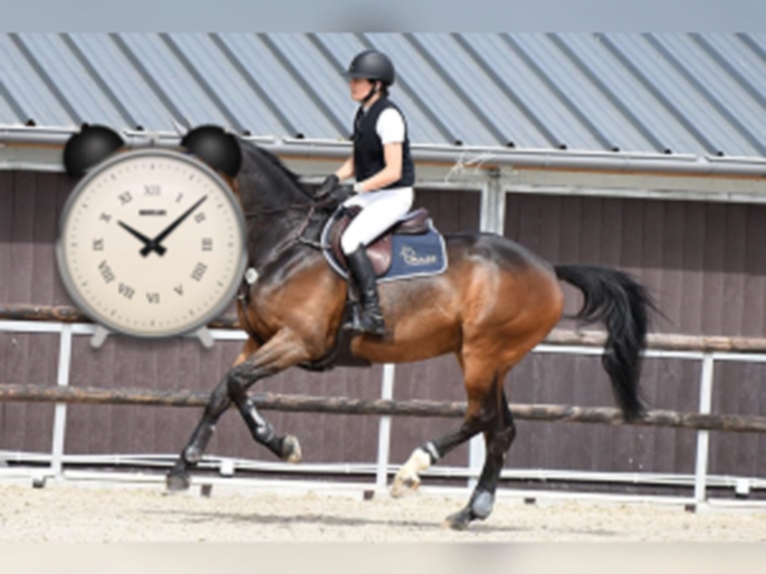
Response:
h=10 m=8
